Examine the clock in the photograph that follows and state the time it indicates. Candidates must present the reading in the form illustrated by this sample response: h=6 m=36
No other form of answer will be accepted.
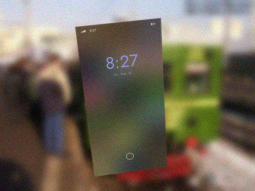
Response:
h=8 m=27
